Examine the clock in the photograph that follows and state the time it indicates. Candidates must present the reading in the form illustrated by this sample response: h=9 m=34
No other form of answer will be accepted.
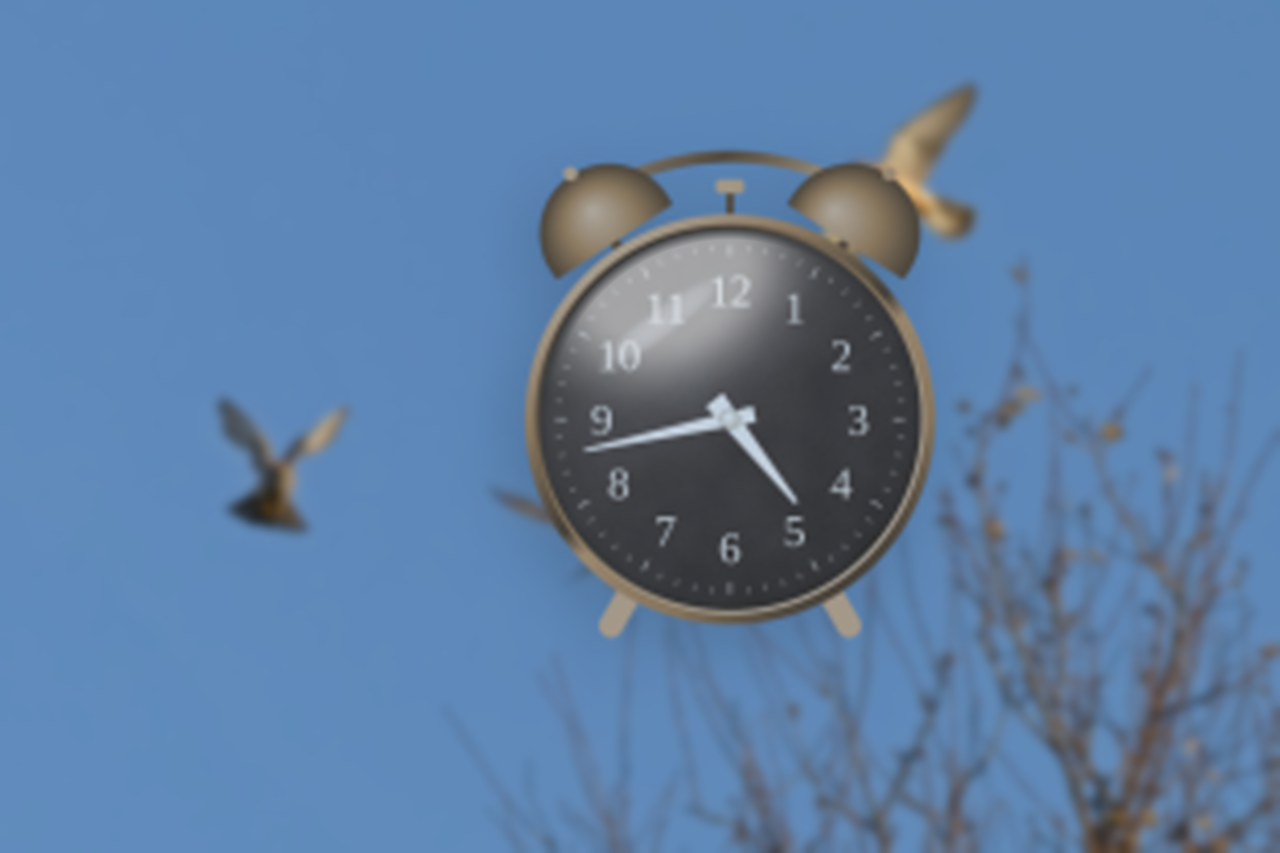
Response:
h=4 m=43
